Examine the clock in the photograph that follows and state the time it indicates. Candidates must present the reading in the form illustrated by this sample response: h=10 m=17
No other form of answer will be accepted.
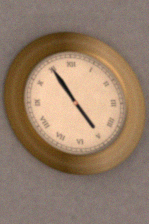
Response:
h=4 m=55
